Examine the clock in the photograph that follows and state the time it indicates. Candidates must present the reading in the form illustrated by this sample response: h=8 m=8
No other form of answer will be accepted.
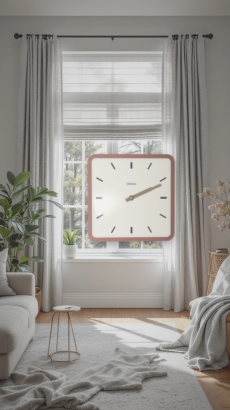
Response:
h=2 m=11
